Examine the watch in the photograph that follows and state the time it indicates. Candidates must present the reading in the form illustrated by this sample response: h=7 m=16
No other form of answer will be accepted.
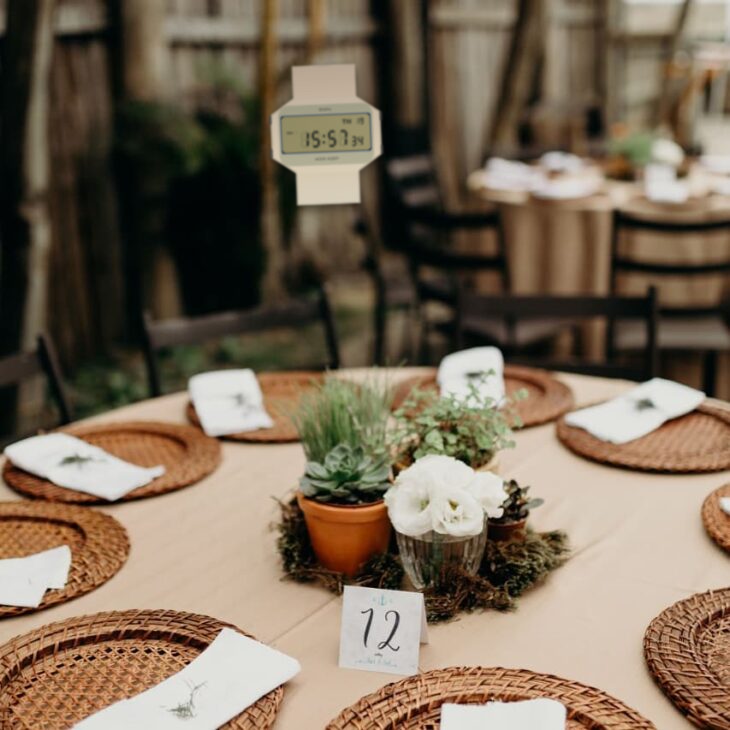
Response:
h=15 m=57
